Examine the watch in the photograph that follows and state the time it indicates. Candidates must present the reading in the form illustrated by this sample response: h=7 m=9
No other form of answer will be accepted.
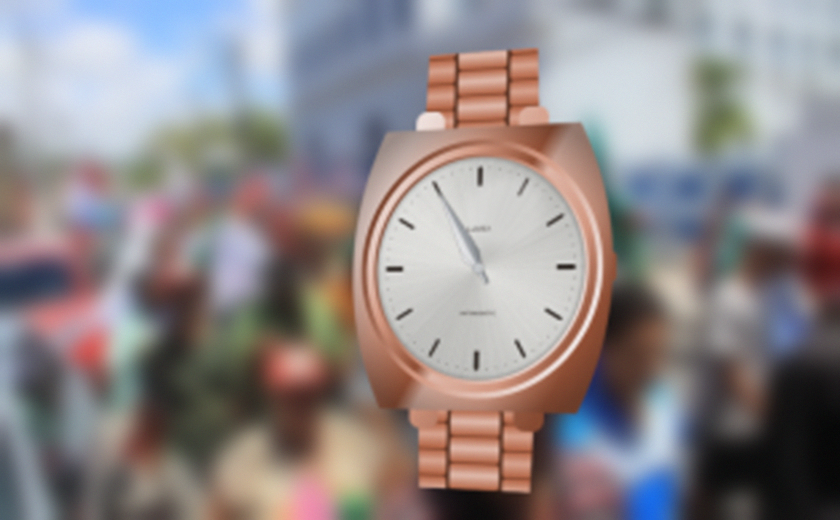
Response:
h=10 m=55
